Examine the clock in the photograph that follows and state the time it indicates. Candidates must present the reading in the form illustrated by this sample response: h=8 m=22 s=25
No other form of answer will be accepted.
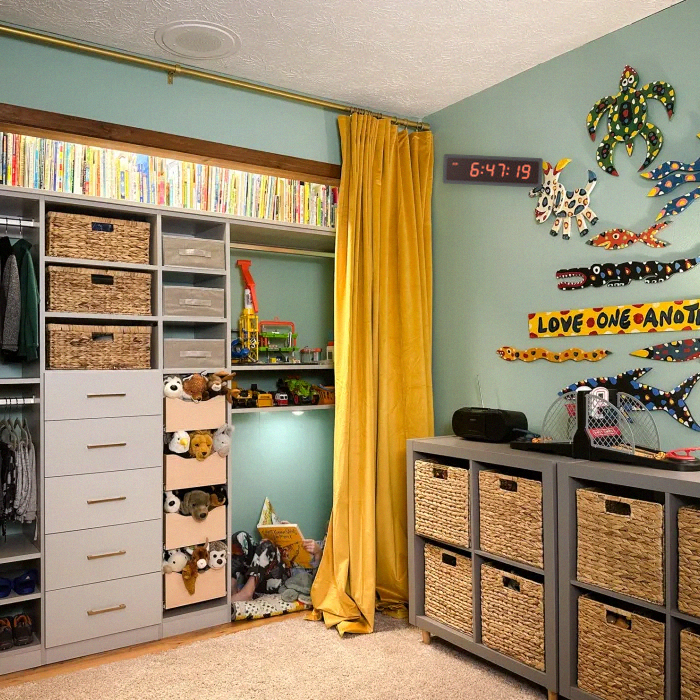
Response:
h=6 m=47 s=19
